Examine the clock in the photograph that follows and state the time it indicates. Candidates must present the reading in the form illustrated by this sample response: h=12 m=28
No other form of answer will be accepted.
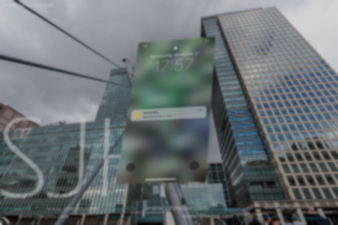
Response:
h=17 m=57
